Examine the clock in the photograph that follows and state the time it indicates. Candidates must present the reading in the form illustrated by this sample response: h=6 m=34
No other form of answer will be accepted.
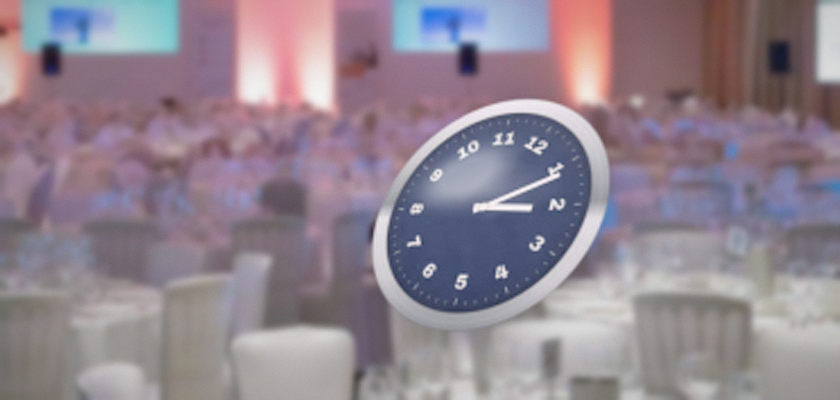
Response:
h=2 m=6
